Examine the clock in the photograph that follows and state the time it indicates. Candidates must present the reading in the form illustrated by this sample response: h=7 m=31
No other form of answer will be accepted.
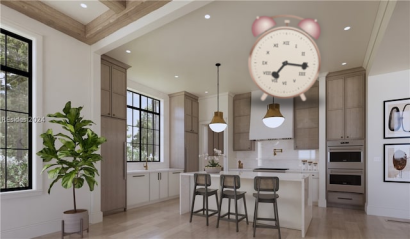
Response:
h=7 m=16
